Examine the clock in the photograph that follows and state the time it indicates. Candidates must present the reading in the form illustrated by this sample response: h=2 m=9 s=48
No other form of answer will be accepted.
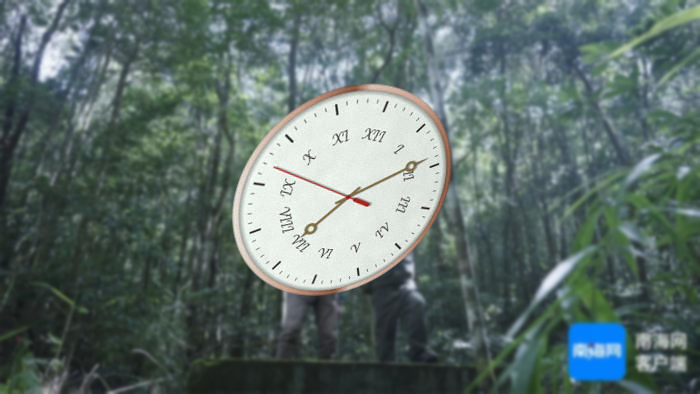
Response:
h=7 m=8 s=47
